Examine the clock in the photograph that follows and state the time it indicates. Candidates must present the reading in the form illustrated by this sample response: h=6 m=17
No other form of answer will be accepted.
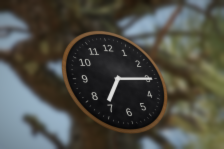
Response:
h=7 m=15
